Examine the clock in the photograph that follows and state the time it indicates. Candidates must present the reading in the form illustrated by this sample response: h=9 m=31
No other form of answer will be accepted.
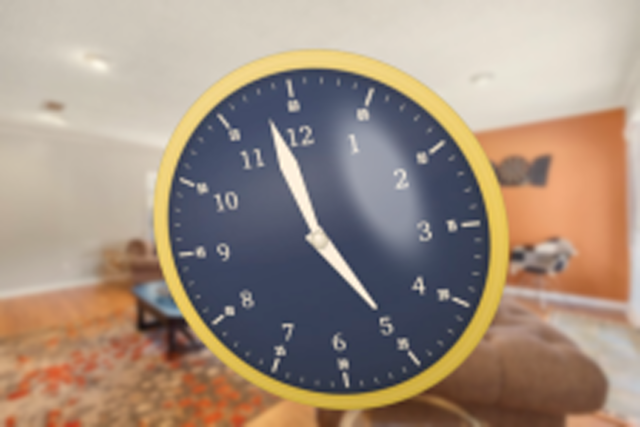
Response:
h=4 m=58
